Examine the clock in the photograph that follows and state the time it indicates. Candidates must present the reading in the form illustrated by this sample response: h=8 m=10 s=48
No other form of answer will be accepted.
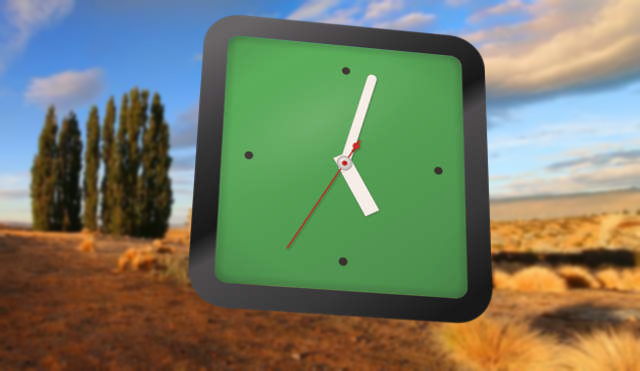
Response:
h=5 m=2 s=35
